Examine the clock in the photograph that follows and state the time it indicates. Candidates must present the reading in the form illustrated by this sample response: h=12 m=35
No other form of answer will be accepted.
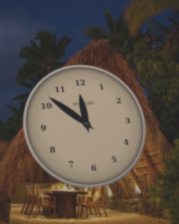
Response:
h=11 m=52
